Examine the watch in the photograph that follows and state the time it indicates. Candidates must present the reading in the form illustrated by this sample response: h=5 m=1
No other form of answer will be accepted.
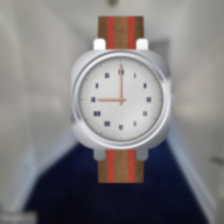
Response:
h=9 m=0
